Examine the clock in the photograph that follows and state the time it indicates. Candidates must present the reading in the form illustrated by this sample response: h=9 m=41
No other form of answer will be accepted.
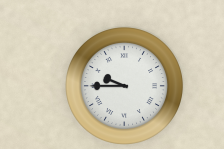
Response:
h=9 m=45
